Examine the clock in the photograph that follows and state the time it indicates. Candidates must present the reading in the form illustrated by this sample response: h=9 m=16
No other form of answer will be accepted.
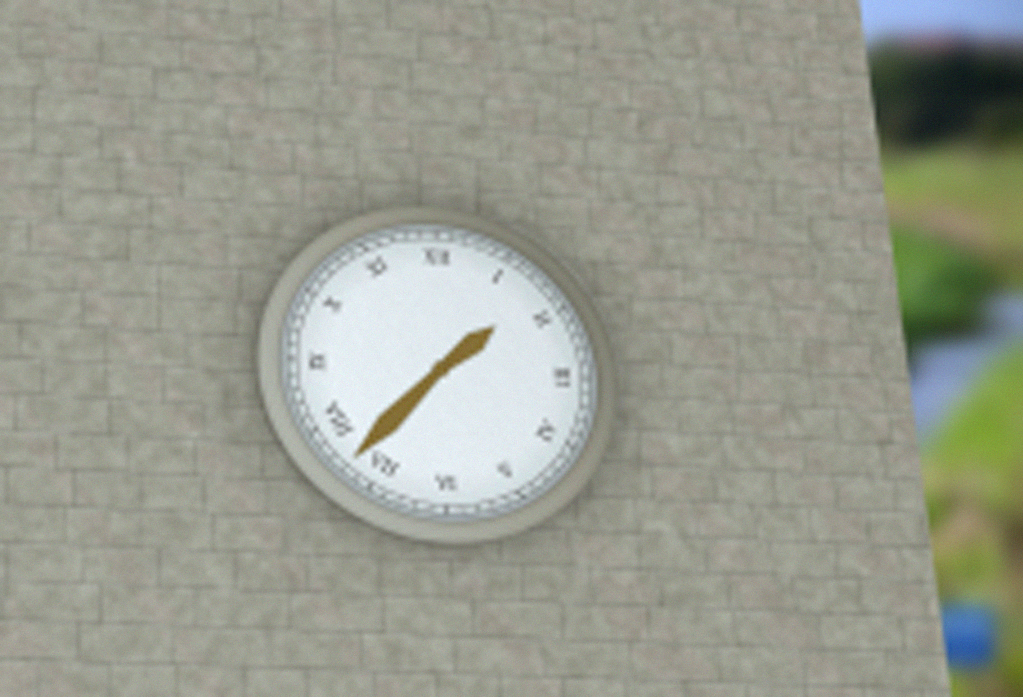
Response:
h=1 m=37
